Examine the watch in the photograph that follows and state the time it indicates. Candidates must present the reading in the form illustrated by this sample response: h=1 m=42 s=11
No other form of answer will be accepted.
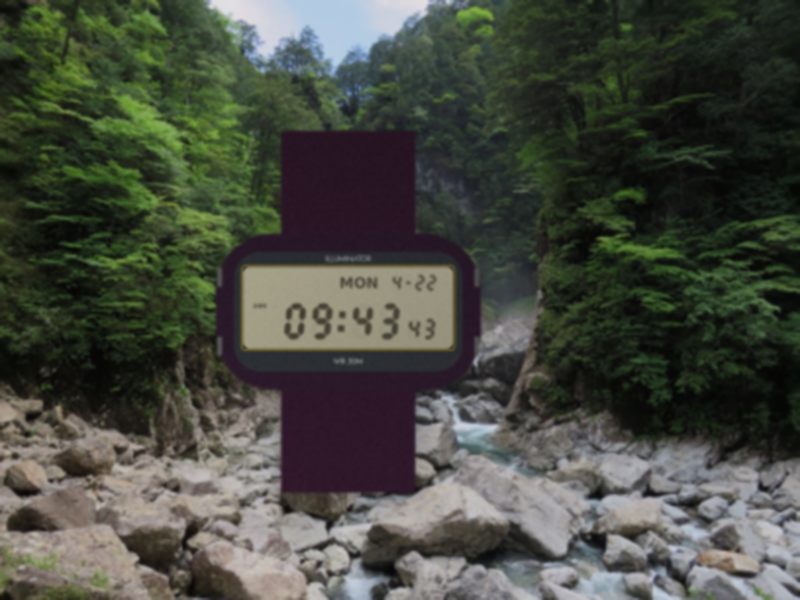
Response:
h=9 m=43 s=43
